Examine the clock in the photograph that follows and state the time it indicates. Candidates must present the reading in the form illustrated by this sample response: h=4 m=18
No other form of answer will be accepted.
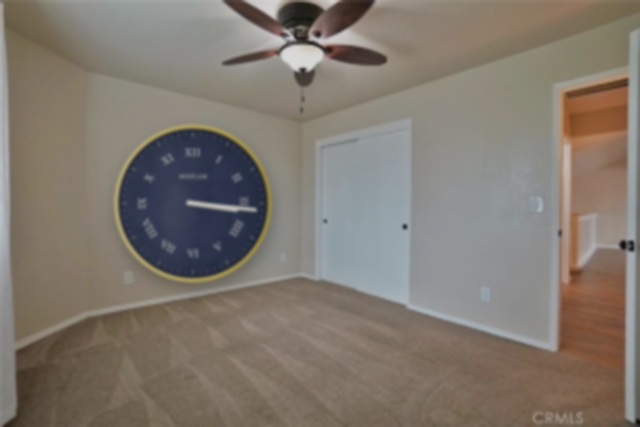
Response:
h=3 m=16
